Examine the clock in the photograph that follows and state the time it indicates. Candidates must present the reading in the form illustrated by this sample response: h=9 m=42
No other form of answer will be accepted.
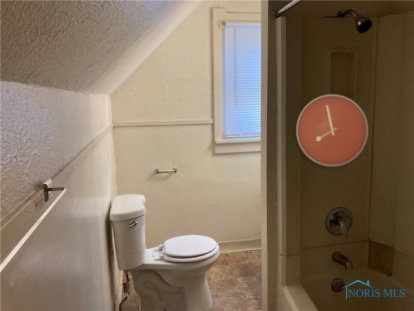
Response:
h=7 m=58
